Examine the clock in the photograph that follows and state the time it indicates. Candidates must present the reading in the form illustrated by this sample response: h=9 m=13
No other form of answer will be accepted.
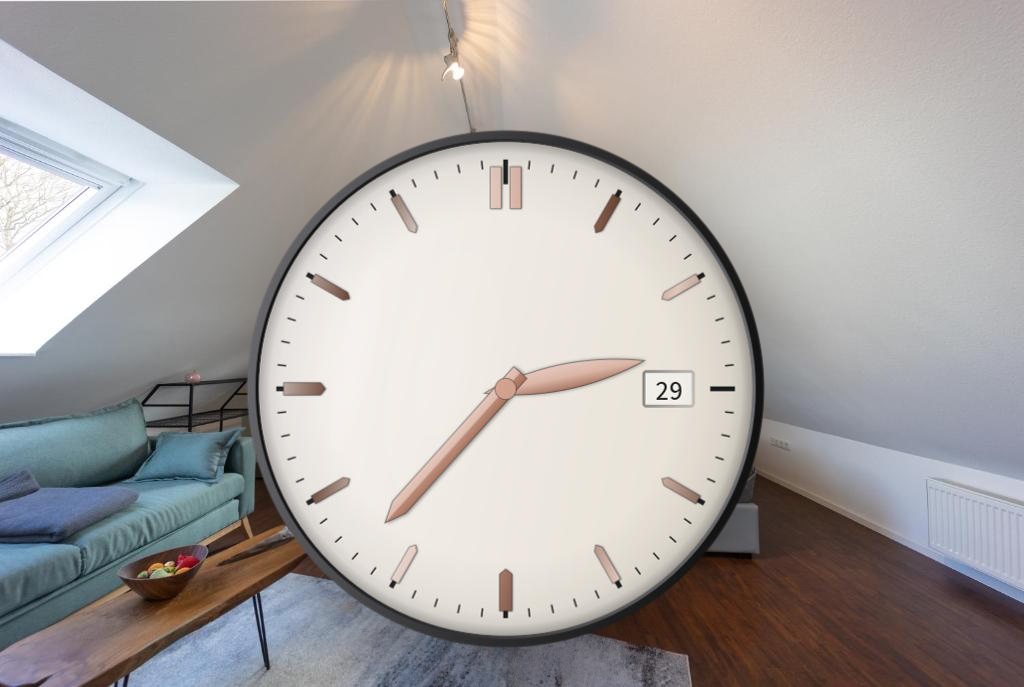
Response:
h=2 m=37
